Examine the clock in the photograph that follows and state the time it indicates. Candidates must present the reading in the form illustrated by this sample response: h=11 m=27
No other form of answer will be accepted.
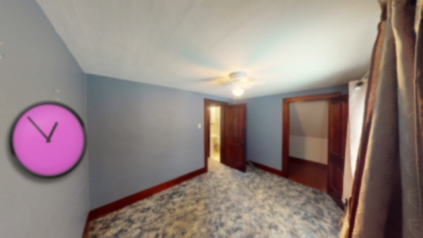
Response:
h=12 m=53
